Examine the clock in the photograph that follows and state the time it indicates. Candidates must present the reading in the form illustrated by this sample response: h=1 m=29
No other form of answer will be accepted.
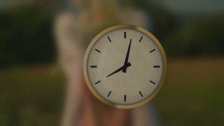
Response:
h=8 m=2
